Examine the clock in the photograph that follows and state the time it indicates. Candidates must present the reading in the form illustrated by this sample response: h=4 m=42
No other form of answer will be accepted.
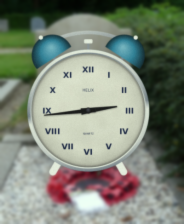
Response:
h=2 m=44
